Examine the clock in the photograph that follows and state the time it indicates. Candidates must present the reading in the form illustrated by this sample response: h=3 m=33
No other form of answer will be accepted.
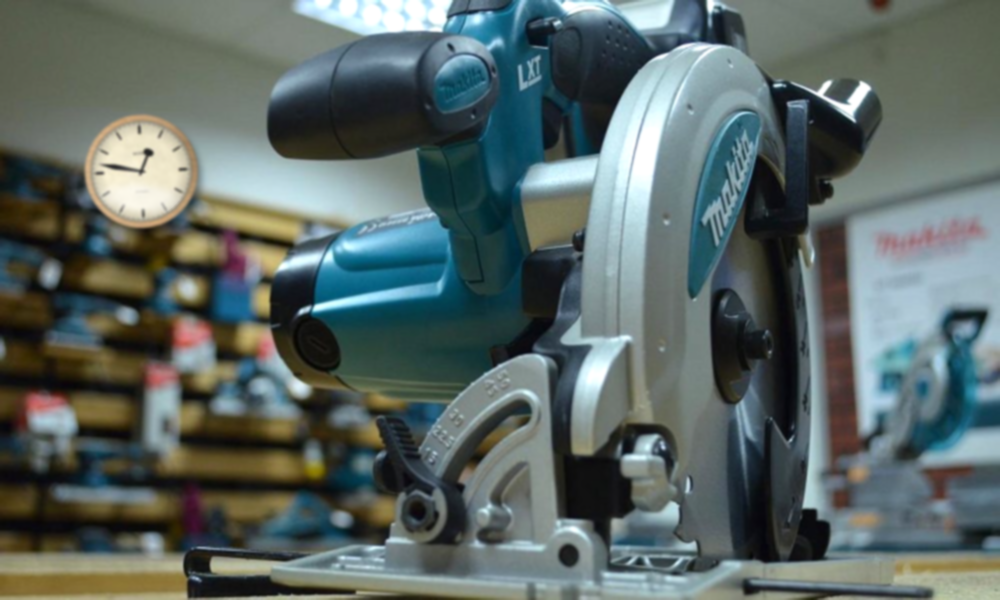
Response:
h=12 m=47
